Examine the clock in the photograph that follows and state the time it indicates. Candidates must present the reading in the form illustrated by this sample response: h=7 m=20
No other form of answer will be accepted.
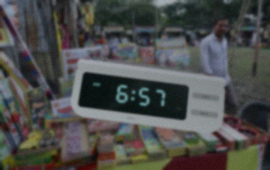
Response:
h=6 m=57
